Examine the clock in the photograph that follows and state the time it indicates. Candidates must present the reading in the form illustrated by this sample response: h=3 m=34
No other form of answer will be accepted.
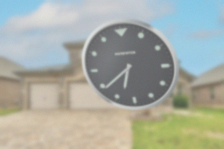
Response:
h=6 m=39
